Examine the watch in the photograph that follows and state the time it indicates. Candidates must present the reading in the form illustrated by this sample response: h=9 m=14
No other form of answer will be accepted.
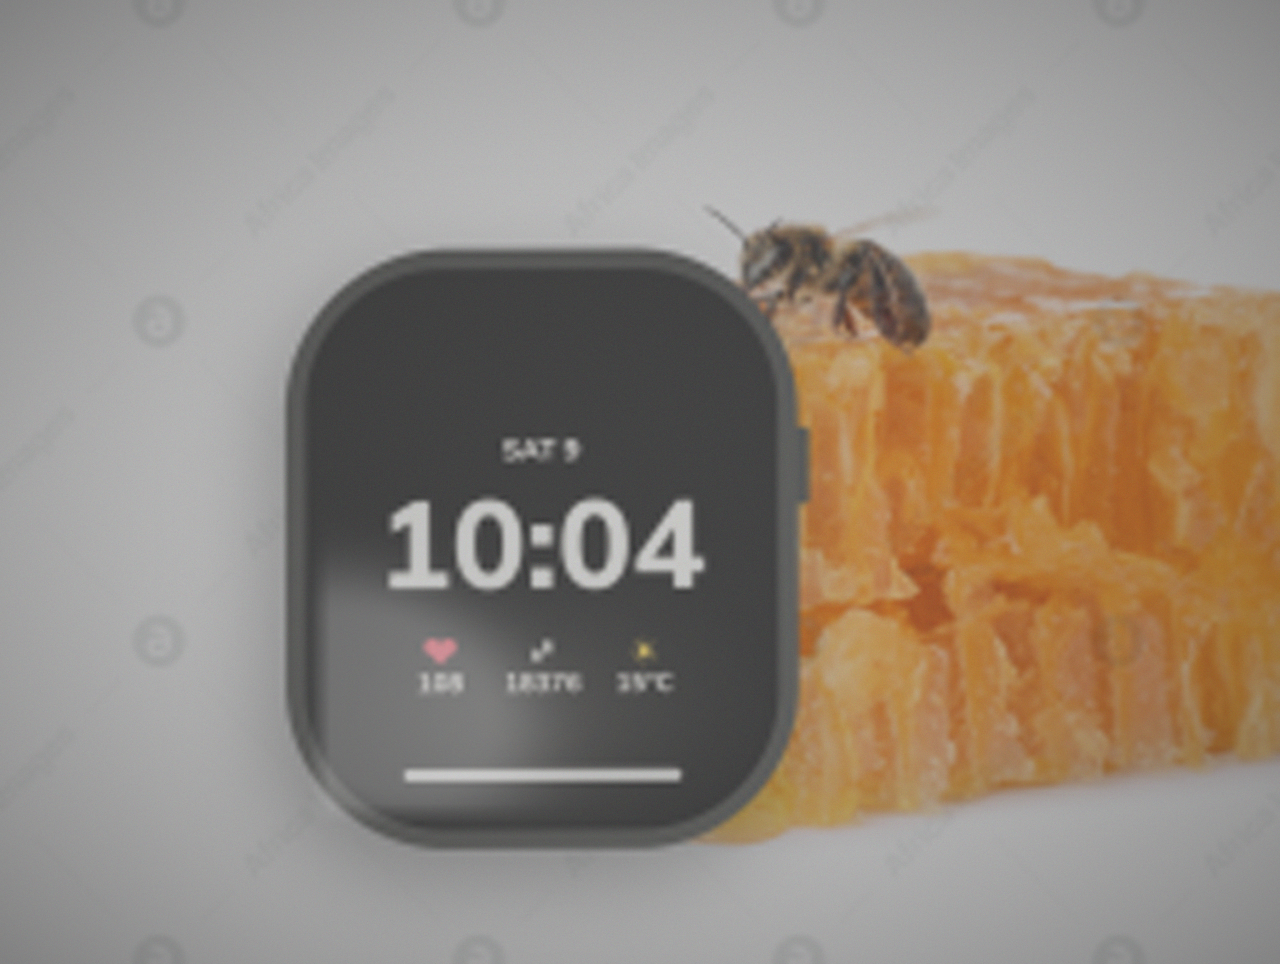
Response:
h=10 m=4
